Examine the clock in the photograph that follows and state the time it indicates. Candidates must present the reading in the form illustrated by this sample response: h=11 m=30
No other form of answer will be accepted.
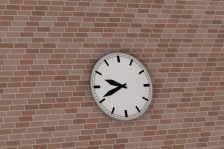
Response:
h=9 m=41
